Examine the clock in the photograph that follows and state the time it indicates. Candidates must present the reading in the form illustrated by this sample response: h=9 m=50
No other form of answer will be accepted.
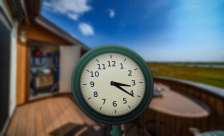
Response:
h=3 m=21
